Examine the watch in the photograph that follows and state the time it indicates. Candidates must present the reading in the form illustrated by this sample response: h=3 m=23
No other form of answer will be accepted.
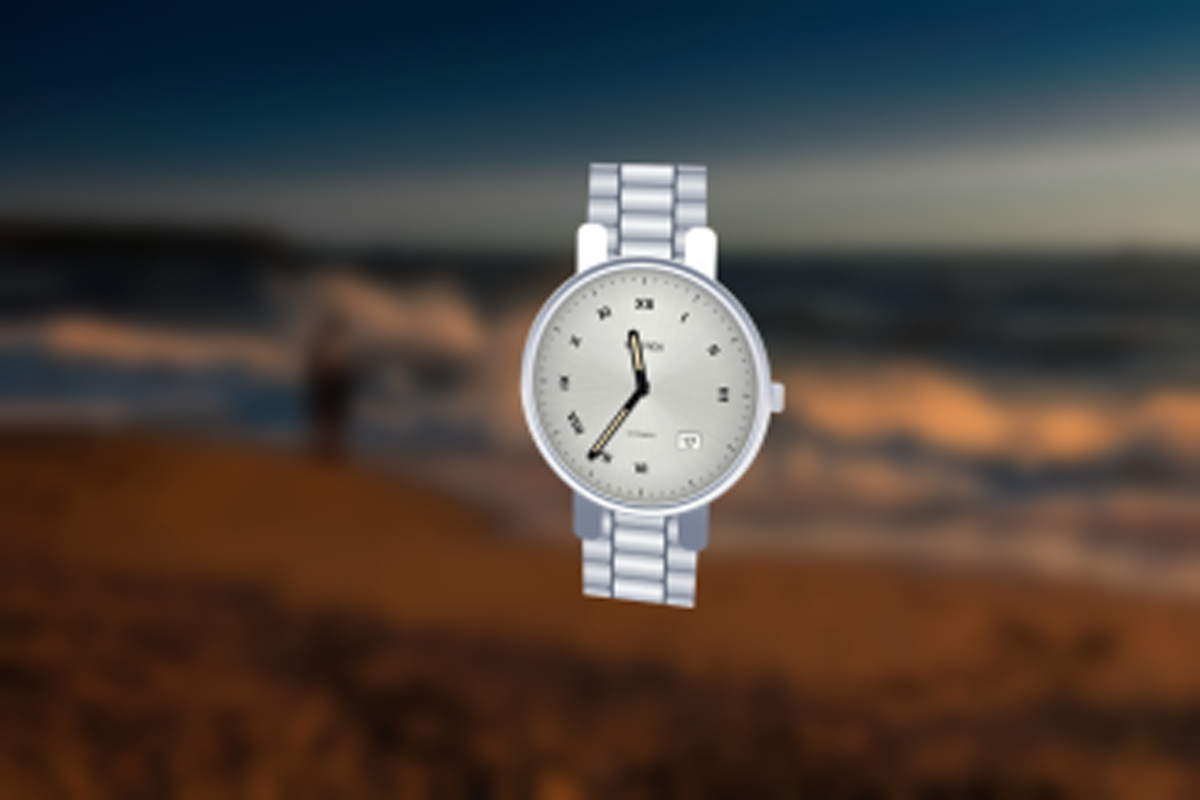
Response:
h=11 m=36
